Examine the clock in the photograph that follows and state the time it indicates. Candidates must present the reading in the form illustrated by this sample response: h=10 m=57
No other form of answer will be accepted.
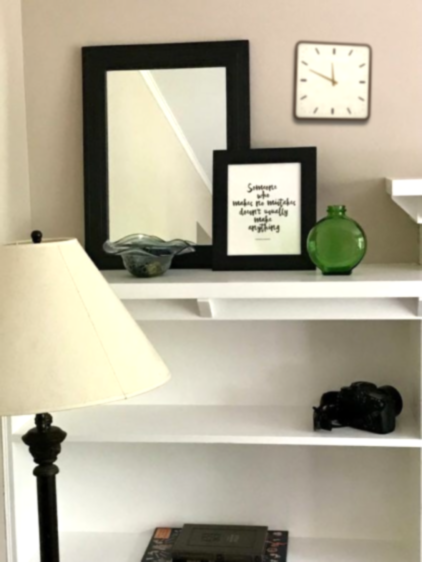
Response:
h=11 m=49
